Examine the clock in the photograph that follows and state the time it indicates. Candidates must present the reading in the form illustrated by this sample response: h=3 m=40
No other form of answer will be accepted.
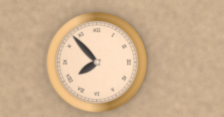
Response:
h=7 m=53
